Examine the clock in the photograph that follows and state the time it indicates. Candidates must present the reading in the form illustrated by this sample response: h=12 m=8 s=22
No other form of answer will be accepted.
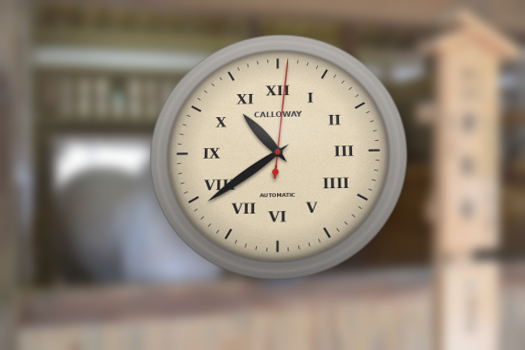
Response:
h=10 m=39 s=1
